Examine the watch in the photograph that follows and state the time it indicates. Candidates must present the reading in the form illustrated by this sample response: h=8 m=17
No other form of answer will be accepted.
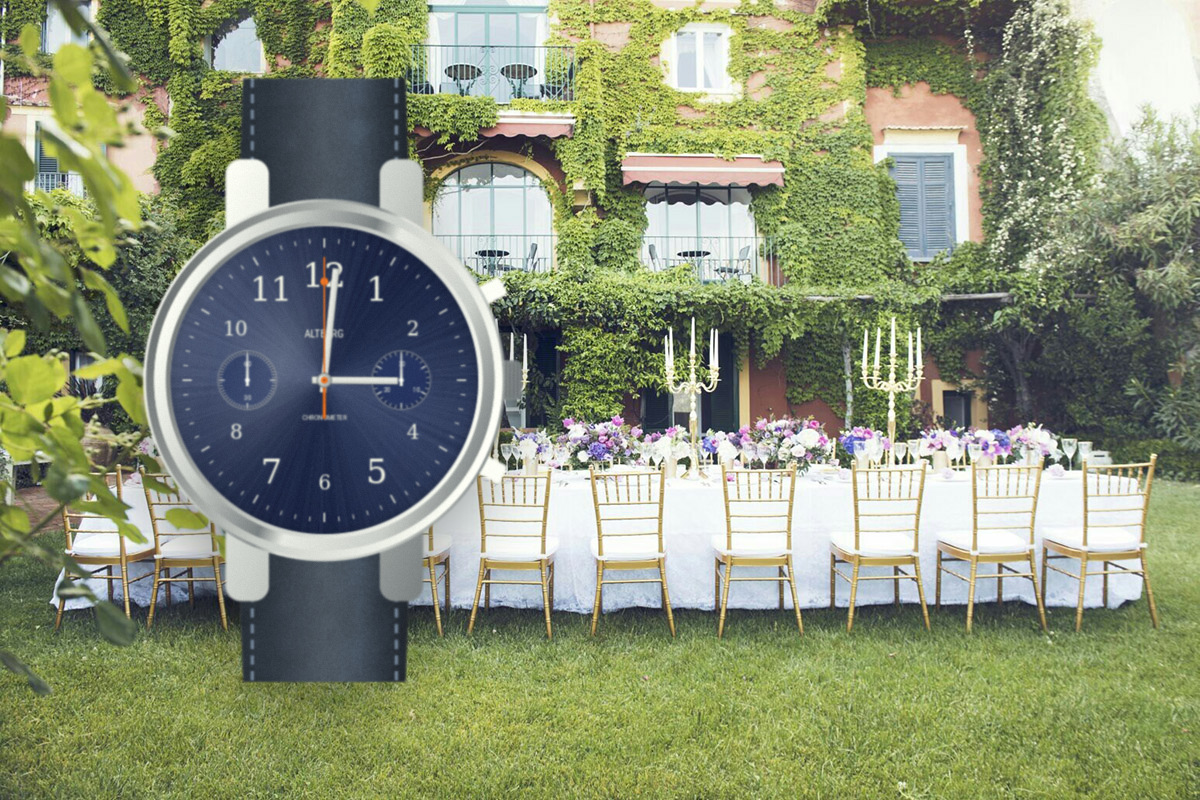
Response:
h=3 m=1
